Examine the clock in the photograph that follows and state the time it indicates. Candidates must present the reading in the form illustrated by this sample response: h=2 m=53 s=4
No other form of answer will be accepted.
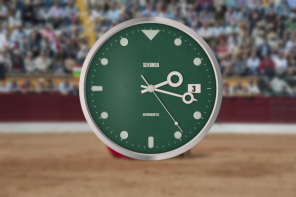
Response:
h=2 m=17 s=24
